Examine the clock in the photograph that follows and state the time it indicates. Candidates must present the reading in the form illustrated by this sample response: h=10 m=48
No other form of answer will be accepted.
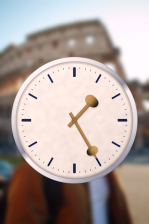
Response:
h=1 m=25
